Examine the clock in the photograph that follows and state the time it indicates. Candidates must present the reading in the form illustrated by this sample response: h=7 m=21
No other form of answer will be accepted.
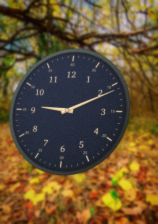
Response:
h=9 m=11
